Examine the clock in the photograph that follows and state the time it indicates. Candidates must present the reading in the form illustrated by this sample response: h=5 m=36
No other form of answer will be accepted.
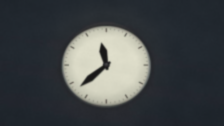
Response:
h=11 m=38
